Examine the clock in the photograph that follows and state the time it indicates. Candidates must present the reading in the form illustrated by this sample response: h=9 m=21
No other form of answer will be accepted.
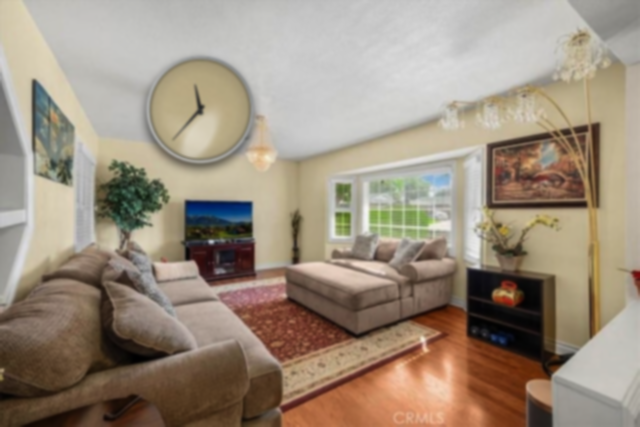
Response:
h=11 m=37
